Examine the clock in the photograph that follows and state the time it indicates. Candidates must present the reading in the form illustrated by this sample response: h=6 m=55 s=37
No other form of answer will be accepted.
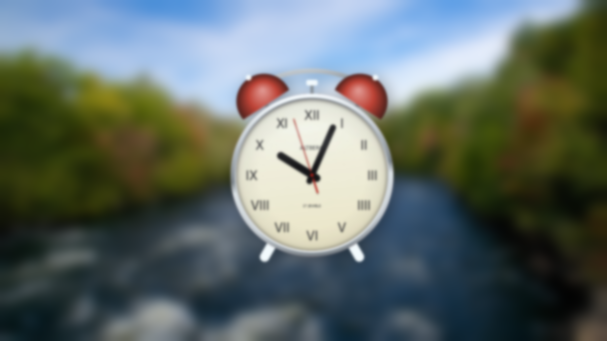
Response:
h=10 m=3 s=57
